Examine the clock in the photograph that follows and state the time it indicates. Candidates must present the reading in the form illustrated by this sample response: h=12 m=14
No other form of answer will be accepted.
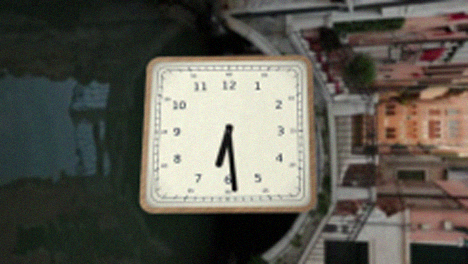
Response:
h=6 m=29
